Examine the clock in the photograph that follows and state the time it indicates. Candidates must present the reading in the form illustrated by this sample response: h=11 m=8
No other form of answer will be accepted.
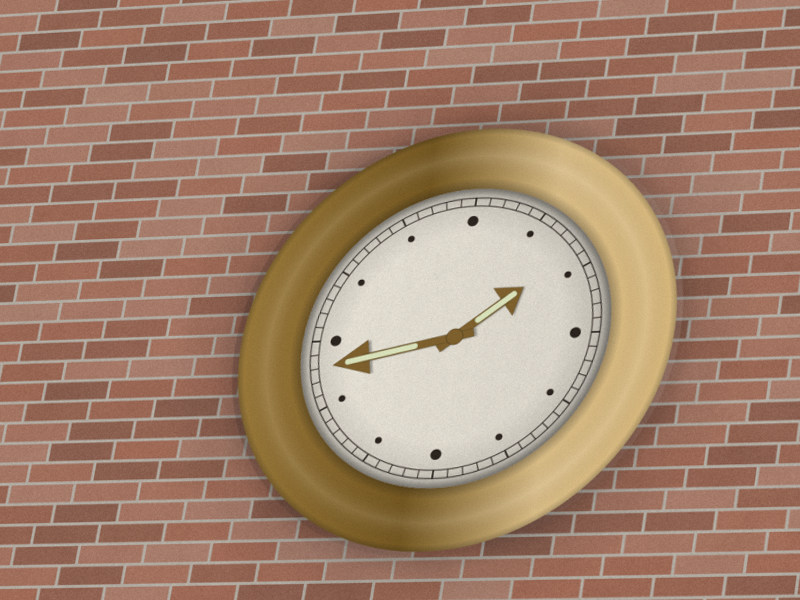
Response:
h=1 m=43
